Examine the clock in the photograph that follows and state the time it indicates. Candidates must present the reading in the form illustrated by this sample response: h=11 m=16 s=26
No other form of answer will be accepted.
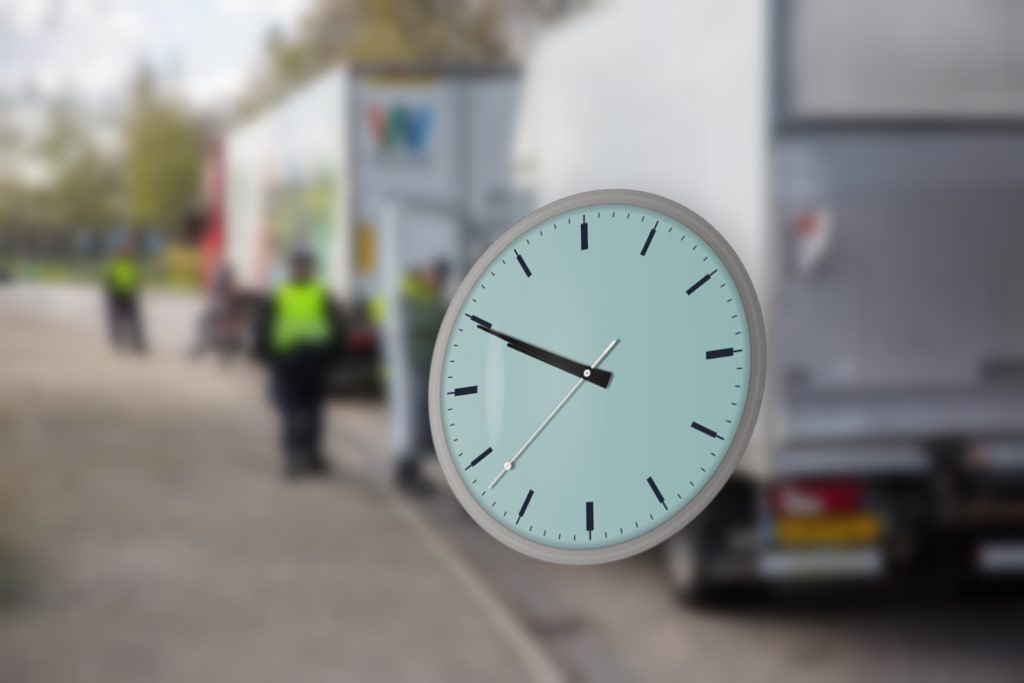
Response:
h=9 m=49 s=38
